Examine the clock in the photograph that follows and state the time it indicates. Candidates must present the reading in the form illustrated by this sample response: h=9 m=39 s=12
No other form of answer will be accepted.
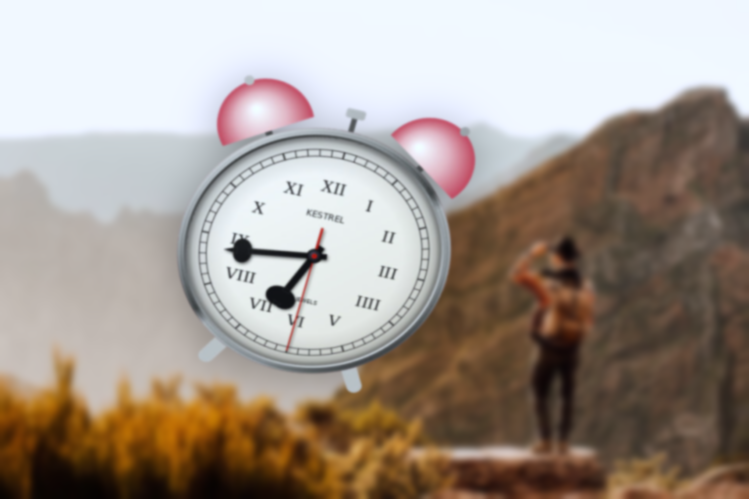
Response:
h=6 m=43 s=30
